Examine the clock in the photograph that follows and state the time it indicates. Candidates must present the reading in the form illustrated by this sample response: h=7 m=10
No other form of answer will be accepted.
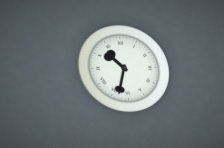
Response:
h=10 m=33
